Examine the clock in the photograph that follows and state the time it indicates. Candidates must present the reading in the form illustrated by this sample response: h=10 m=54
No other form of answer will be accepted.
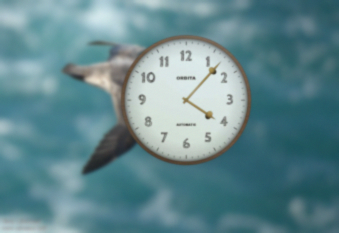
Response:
h=4 m=7
